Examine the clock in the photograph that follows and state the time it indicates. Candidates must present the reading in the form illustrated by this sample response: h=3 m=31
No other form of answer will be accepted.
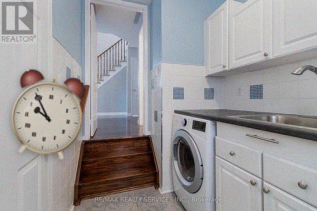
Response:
h=9 m=54
